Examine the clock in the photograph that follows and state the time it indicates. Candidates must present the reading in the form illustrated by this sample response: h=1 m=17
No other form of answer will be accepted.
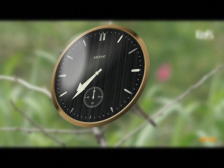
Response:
h=7 m=37
